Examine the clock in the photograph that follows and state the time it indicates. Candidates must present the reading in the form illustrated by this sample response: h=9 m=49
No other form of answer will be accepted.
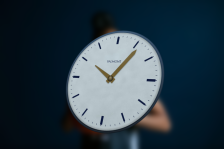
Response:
h=10 m=6
